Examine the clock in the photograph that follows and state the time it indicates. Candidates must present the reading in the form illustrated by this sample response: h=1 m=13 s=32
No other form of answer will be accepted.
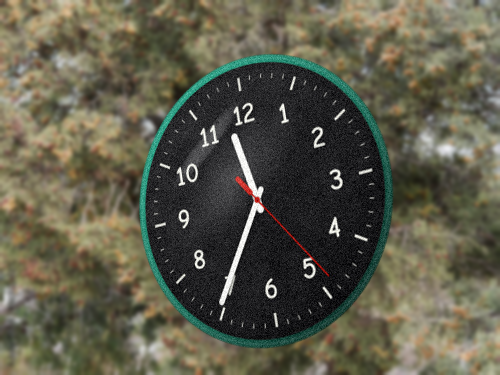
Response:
h=11 m=35 s=24
